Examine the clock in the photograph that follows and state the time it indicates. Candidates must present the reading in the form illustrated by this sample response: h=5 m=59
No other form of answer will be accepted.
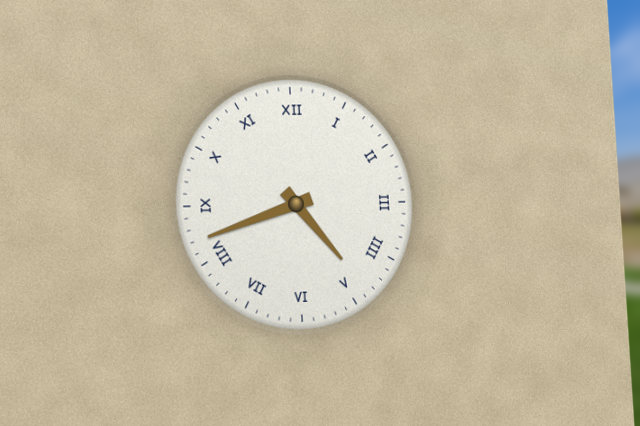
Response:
h=4 m=42
